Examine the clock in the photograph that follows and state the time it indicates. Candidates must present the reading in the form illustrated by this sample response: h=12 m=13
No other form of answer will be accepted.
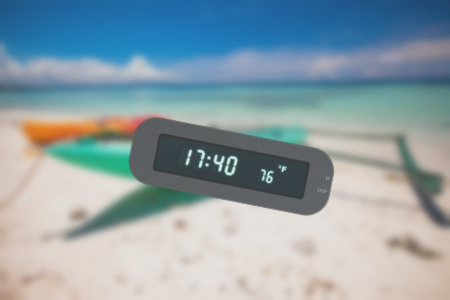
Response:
h=17 m=40
